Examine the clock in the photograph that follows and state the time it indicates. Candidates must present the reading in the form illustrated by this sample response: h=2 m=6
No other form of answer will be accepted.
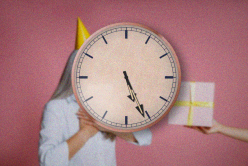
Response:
h=5 m=26
